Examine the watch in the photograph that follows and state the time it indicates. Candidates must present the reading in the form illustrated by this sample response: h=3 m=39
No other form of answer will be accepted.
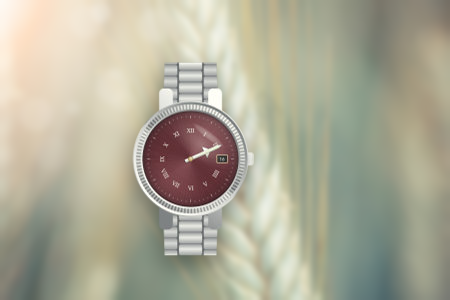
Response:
h=2 m=11
